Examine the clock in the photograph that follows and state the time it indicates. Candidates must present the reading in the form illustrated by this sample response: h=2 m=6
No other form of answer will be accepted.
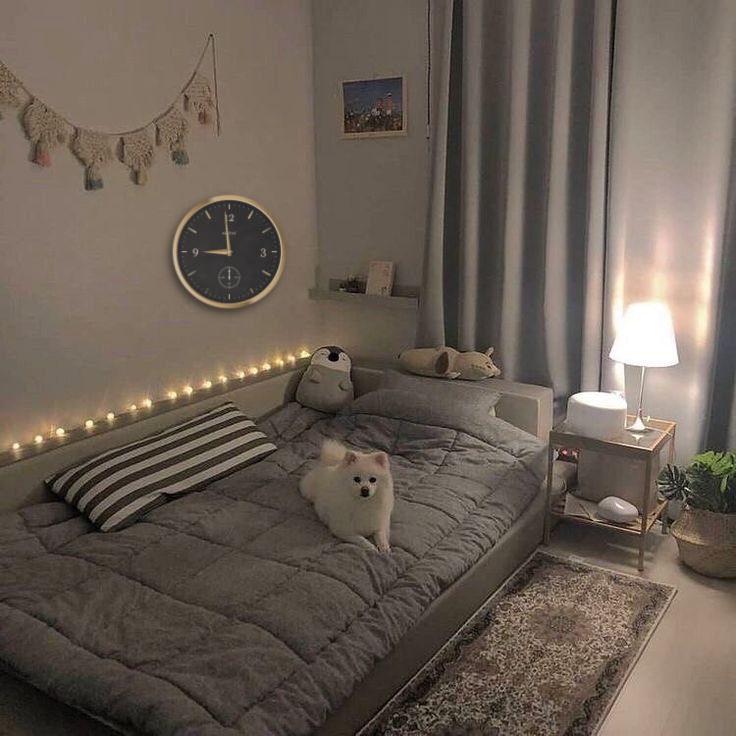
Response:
h=8 m=59
